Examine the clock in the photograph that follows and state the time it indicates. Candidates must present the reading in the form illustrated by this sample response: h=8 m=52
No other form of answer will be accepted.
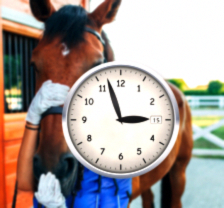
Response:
h=2 m=57
